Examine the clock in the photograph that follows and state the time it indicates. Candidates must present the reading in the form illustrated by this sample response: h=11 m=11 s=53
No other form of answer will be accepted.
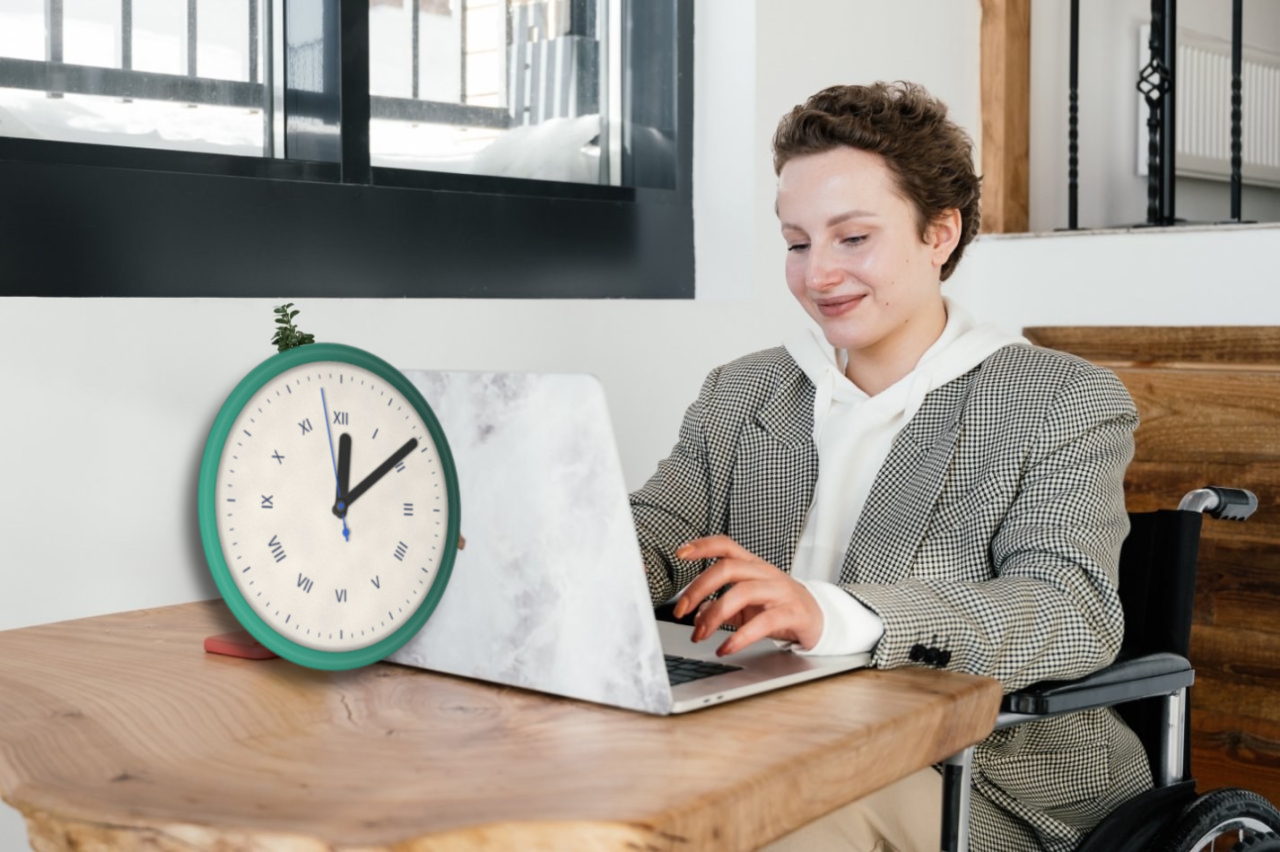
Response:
h=12 m=8 s=58
